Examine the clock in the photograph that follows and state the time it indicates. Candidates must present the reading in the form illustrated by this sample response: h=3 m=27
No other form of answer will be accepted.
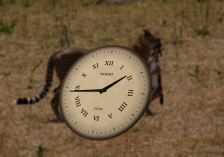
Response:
h=1 m=44
